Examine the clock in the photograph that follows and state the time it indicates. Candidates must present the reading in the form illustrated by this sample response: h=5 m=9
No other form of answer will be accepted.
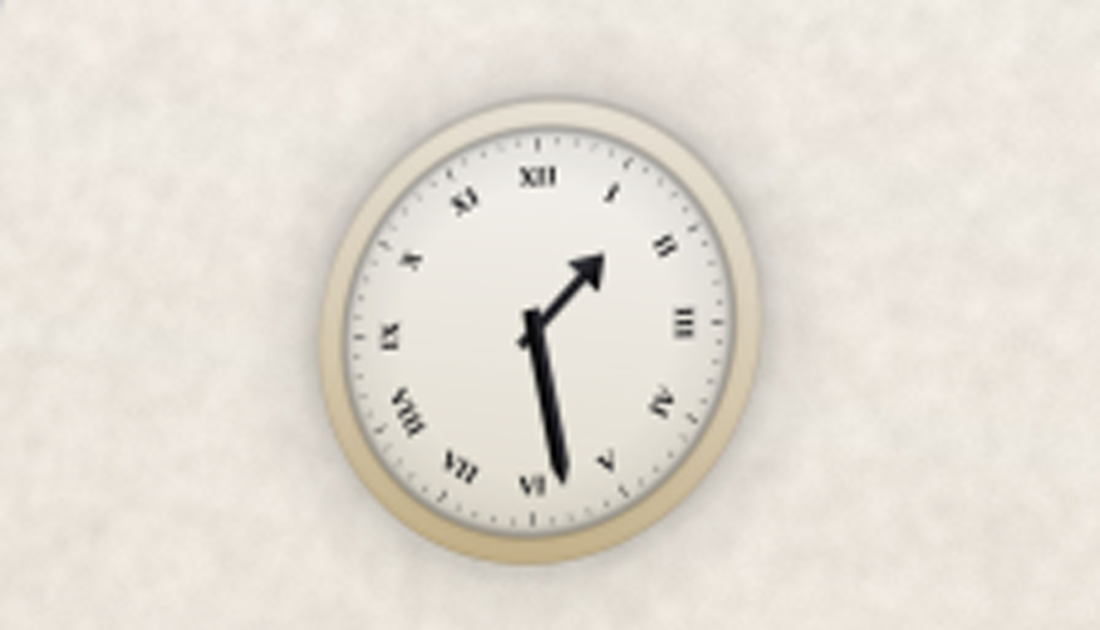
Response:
h=1 m=28
